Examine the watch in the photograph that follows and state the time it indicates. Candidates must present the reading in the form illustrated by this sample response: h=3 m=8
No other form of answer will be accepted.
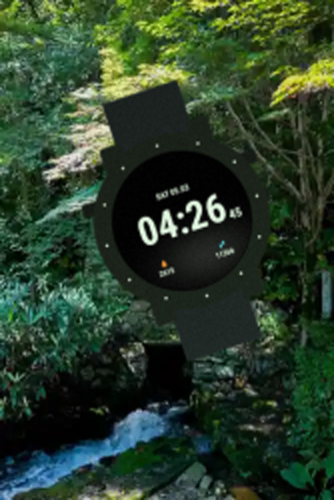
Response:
h=4 m=26
